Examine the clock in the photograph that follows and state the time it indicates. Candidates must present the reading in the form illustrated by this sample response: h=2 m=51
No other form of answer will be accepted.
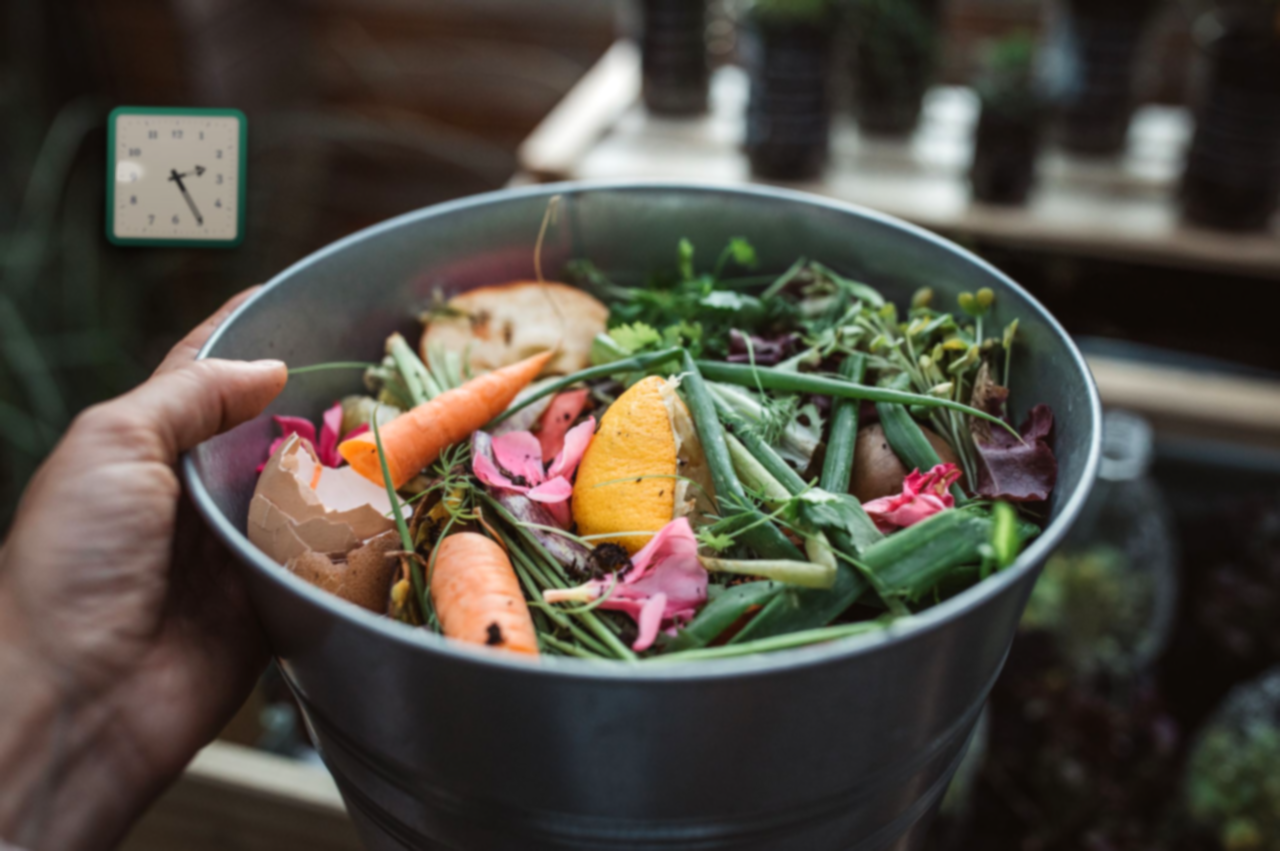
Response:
h=2 m=25
